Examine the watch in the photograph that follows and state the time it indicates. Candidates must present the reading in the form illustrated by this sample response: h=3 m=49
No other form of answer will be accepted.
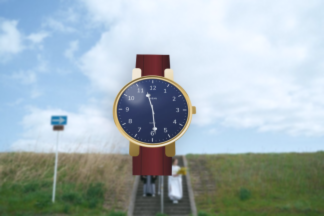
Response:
h=11 m=29
